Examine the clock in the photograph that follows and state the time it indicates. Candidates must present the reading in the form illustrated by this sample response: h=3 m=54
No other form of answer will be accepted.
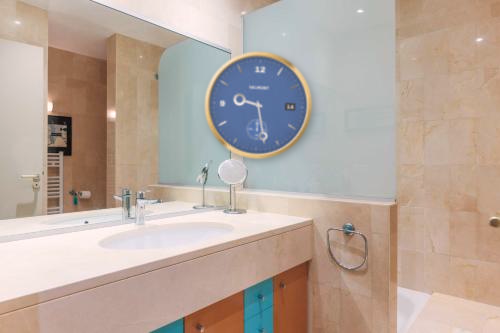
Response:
h=9 m=28
